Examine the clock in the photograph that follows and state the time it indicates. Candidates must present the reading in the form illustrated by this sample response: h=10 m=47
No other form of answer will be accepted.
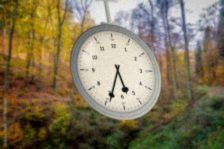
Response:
h=5 m=34
